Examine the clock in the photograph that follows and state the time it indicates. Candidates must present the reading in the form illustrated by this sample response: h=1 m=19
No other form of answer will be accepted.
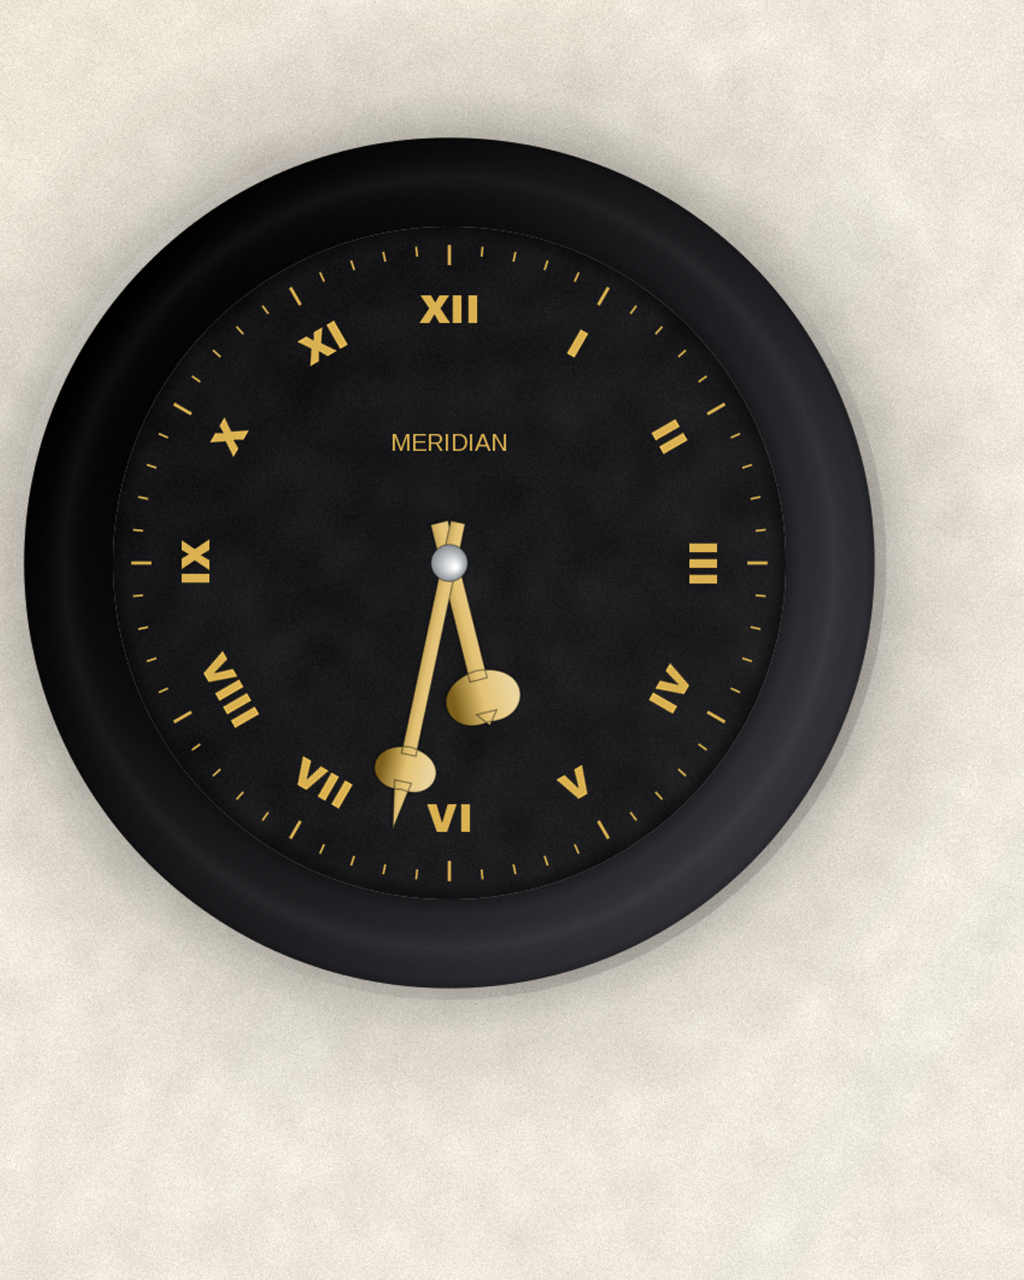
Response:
h=5 m=32
